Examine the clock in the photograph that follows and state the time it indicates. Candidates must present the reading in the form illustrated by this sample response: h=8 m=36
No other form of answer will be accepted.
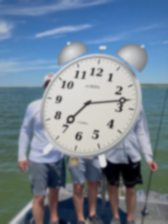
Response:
h=7 m=13
